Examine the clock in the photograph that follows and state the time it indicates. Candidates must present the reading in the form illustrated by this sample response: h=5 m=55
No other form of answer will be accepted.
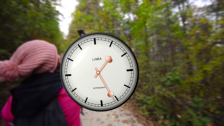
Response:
h=1 m=26
